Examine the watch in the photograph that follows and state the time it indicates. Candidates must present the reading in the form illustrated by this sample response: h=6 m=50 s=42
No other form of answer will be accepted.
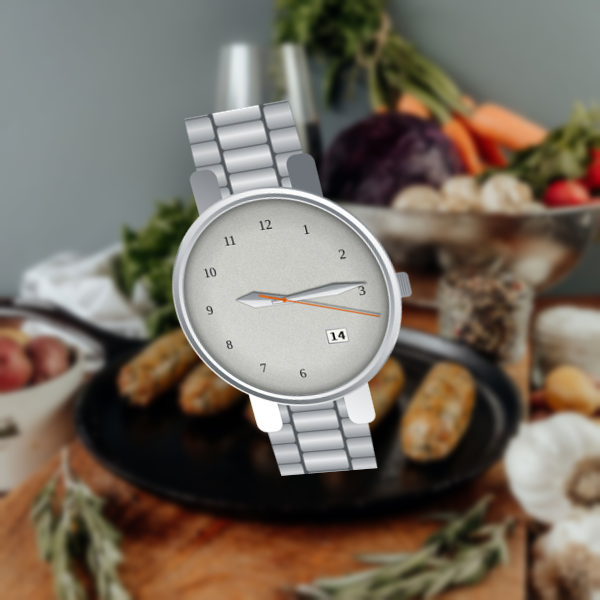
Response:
h=9 m=14 s=18
